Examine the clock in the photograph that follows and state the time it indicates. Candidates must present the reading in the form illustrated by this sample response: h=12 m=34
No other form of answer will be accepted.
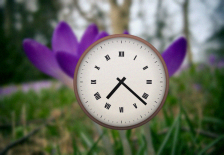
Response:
h=7 m=22
